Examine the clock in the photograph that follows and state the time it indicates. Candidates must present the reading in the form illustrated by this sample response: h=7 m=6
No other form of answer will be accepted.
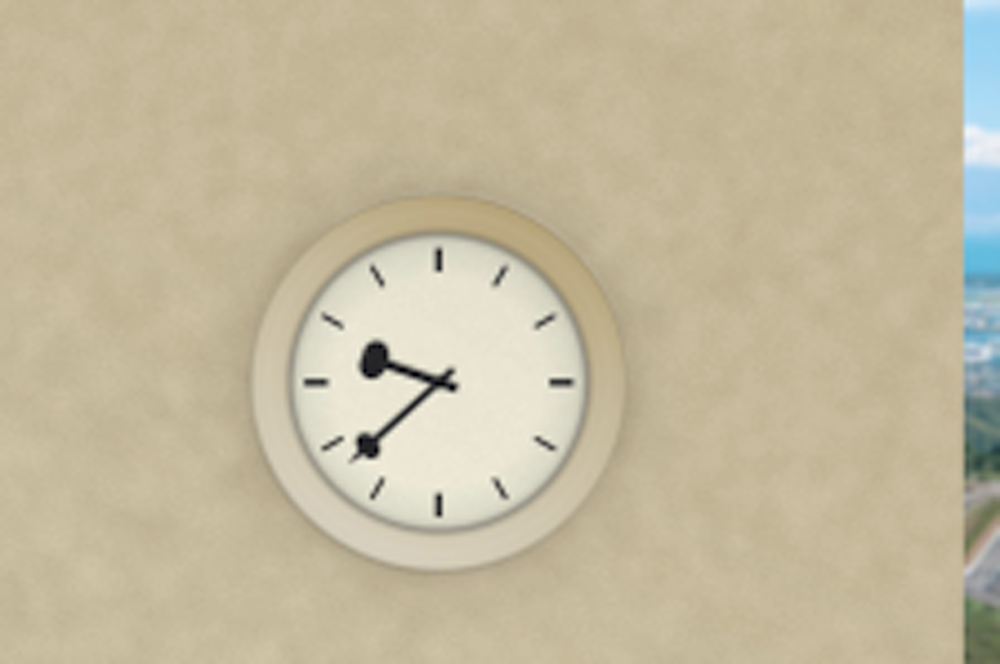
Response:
h=9 m=38
